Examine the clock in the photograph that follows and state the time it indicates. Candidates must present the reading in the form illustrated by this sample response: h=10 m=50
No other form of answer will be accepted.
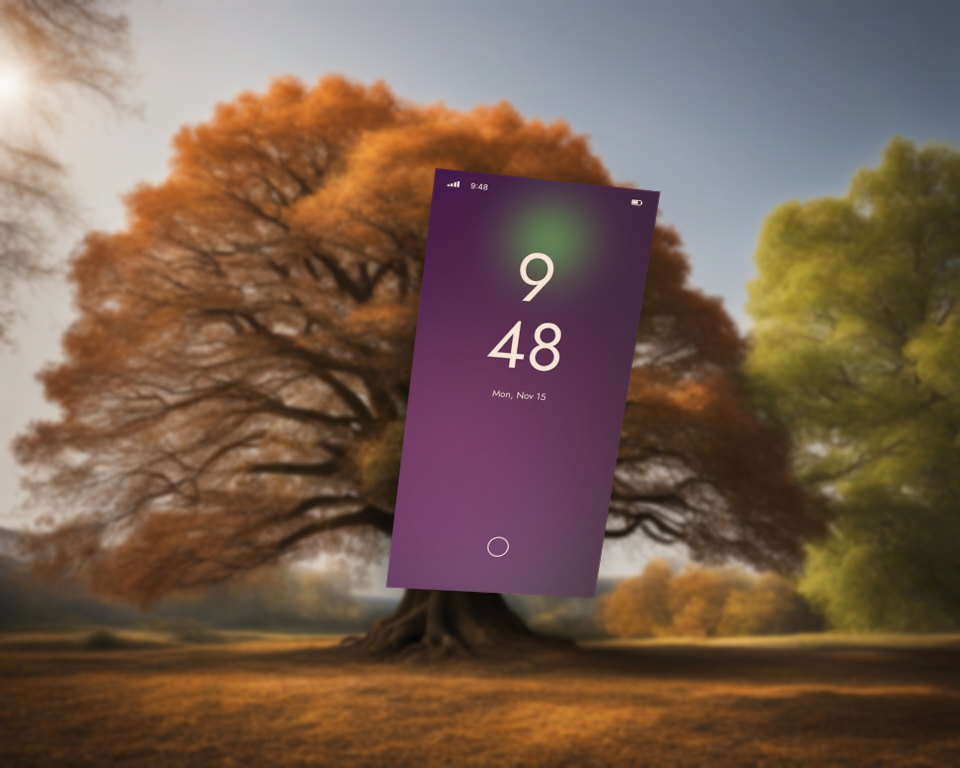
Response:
h=9 m=48
